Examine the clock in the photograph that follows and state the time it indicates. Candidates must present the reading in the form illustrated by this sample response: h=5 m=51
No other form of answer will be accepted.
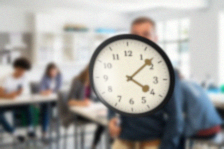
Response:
h=4 m=8
